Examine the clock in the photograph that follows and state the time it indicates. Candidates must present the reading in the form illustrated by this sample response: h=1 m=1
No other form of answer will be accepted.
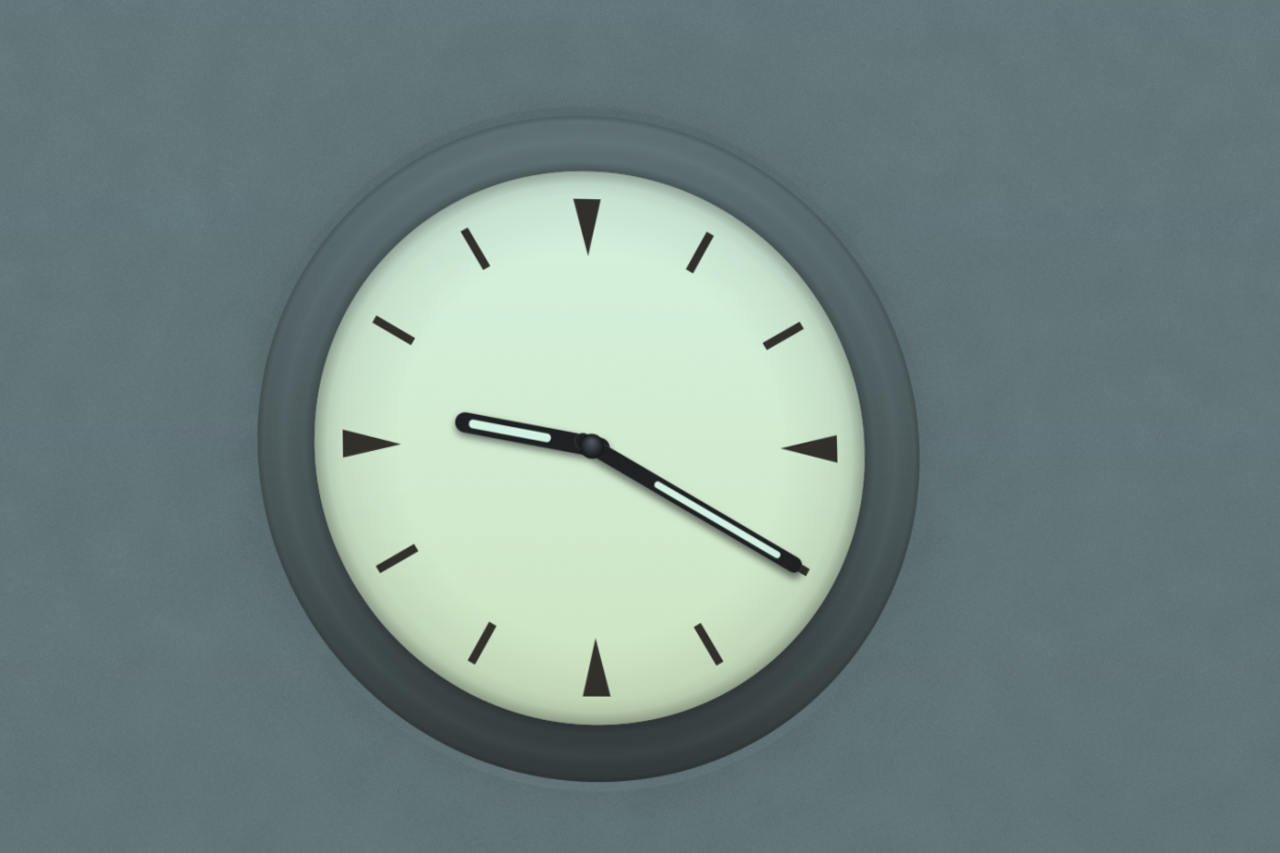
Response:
h=9 m=20
